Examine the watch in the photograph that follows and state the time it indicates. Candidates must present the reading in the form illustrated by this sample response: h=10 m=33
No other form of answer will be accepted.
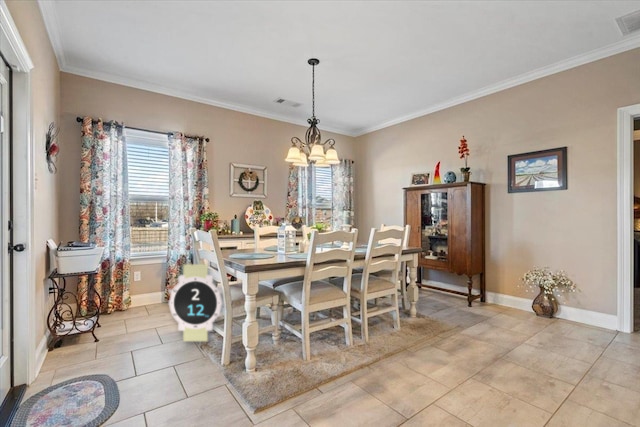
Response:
h=2 m=12
